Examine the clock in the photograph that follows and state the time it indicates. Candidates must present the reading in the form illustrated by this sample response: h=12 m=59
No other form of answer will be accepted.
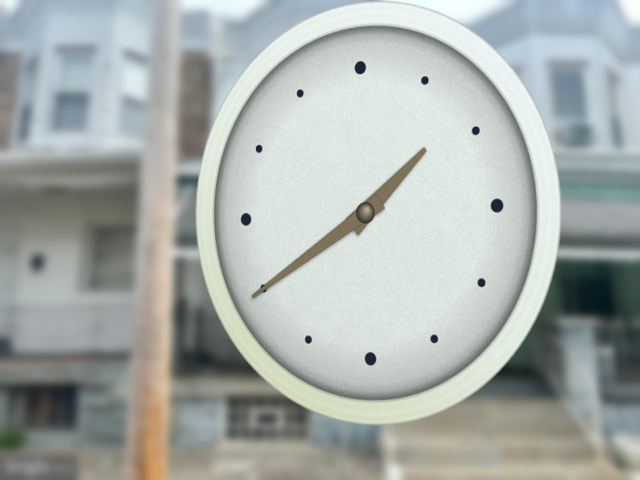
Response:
h=1 m=40
